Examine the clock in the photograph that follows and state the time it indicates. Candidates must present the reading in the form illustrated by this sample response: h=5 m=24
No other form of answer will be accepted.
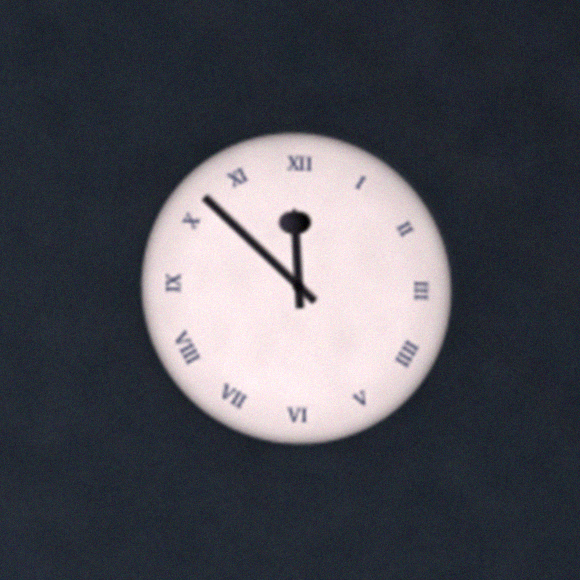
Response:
h=11 m=52
